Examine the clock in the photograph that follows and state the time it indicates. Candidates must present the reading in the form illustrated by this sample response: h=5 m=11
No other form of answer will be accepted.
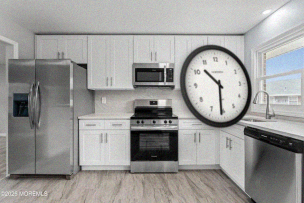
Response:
h=10 m=31
